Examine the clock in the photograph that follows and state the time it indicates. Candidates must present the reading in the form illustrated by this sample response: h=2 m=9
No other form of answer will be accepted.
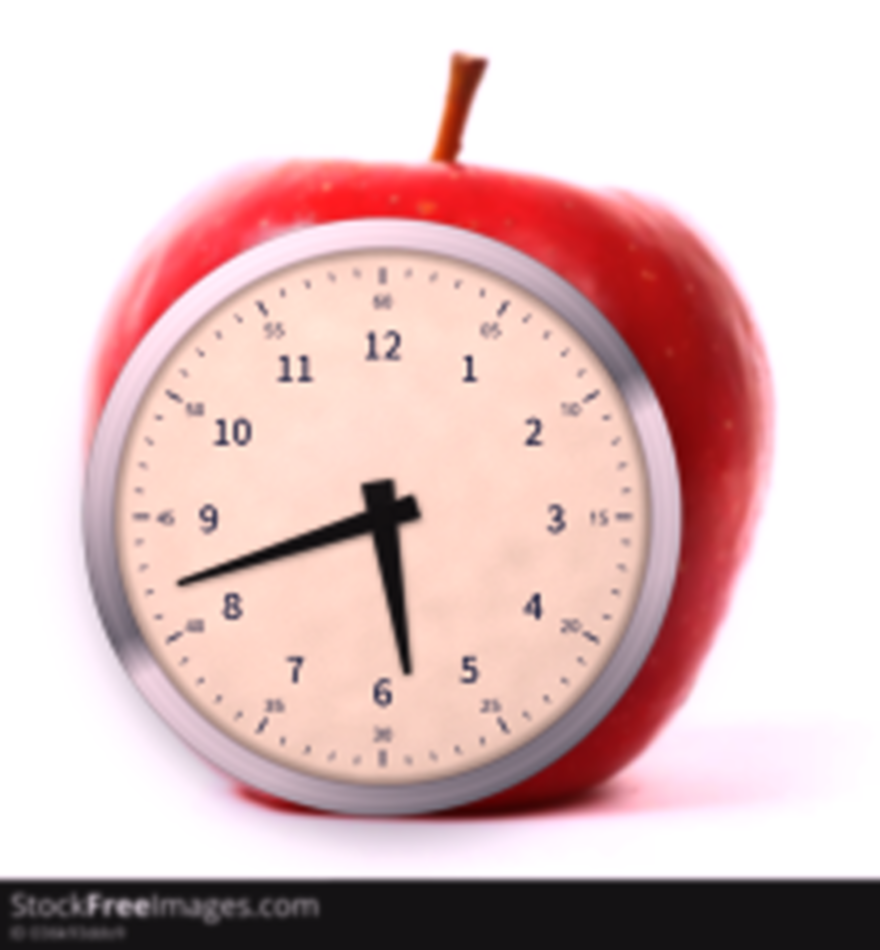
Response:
h=5 m=42
